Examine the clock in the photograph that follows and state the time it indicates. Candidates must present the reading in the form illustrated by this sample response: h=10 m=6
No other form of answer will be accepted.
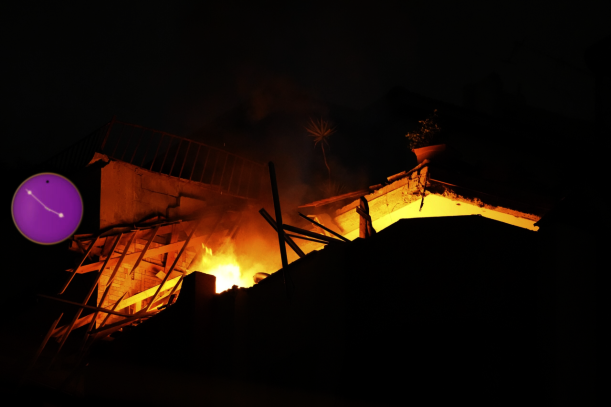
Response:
h=3 m=52
